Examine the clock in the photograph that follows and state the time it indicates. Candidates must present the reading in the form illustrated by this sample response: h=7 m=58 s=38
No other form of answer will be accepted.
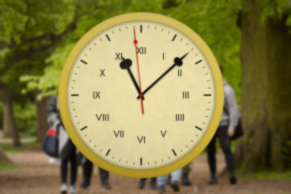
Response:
h=11 m=7 s=59
